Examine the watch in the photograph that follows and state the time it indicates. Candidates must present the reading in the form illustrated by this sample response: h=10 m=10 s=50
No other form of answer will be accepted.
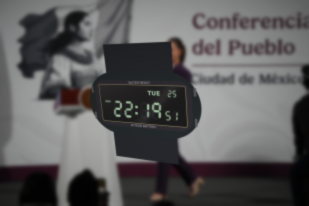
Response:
h=22 m=19 s=51
